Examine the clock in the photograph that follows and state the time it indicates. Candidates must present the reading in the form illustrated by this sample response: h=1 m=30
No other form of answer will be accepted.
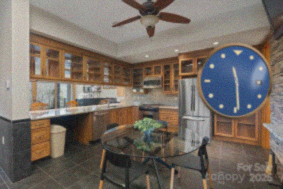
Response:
h=11 m=29
